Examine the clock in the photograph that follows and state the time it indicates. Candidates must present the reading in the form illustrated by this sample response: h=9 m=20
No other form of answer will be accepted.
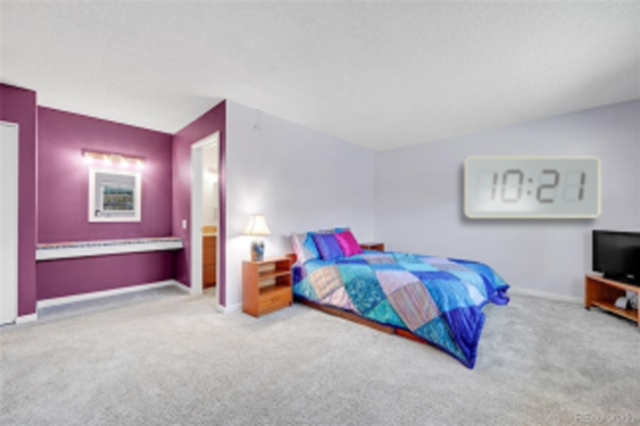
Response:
h=10 m=21
